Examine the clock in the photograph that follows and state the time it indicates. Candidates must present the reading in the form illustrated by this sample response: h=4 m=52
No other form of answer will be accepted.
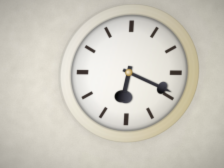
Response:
h=6 m=19
